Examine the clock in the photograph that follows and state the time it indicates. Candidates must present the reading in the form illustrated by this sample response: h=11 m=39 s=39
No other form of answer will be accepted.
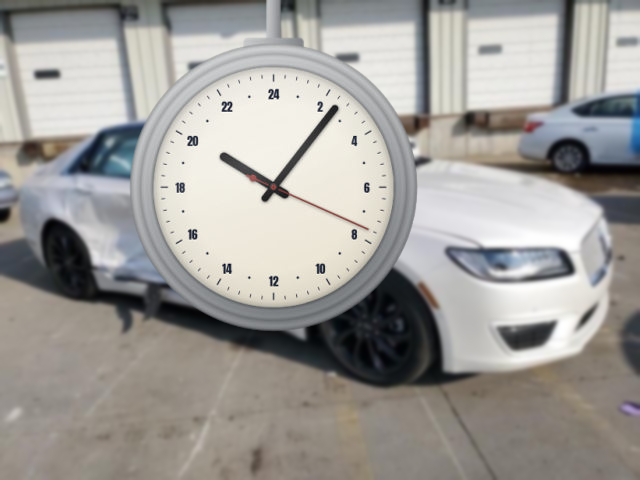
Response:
h=20 m=6 s=19
